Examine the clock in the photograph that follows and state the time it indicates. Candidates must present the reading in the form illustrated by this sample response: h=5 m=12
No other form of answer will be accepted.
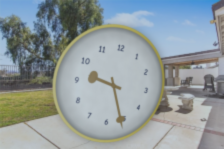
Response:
h=9 m=26
